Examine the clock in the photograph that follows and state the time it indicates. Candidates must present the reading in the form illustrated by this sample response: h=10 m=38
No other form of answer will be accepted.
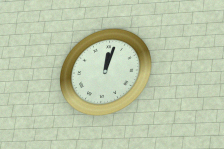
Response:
h=12 m=2
